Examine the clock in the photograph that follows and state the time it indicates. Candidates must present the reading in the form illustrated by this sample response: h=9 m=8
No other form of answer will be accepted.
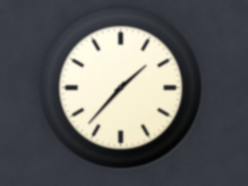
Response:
h=1 m=37
